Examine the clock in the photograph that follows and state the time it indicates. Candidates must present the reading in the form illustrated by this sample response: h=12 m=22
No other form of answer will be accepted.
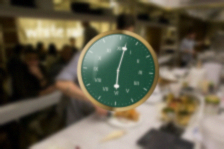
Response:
h=6 m=2
